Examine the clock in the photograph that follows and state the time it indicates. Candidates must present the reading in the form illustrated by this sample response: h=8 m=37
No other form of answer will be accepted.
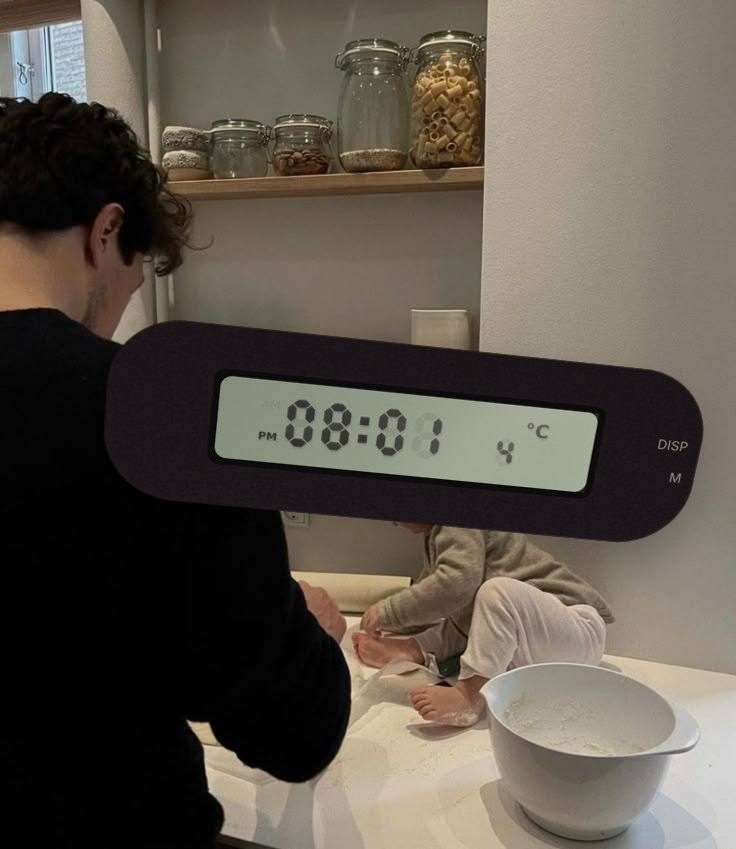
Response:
h=8 m=1
